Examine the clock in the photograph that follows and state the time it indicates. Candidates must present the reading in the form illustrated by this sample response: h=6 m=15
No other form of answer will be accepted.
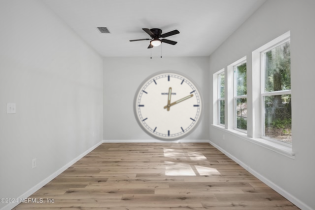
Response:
h=12 m=11
